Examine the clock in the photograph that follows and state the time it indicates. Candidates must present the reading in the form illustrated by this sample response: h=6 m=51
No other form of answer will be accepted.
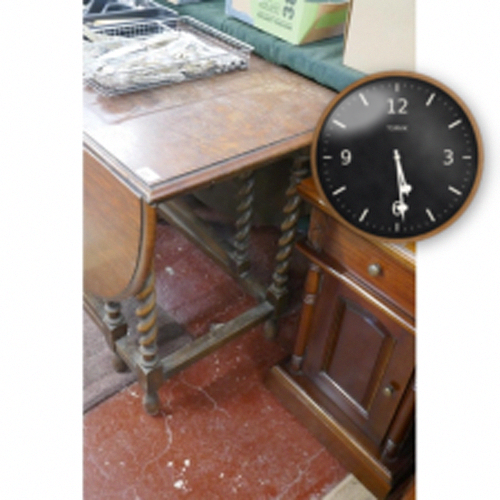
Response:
h=5 m=29
